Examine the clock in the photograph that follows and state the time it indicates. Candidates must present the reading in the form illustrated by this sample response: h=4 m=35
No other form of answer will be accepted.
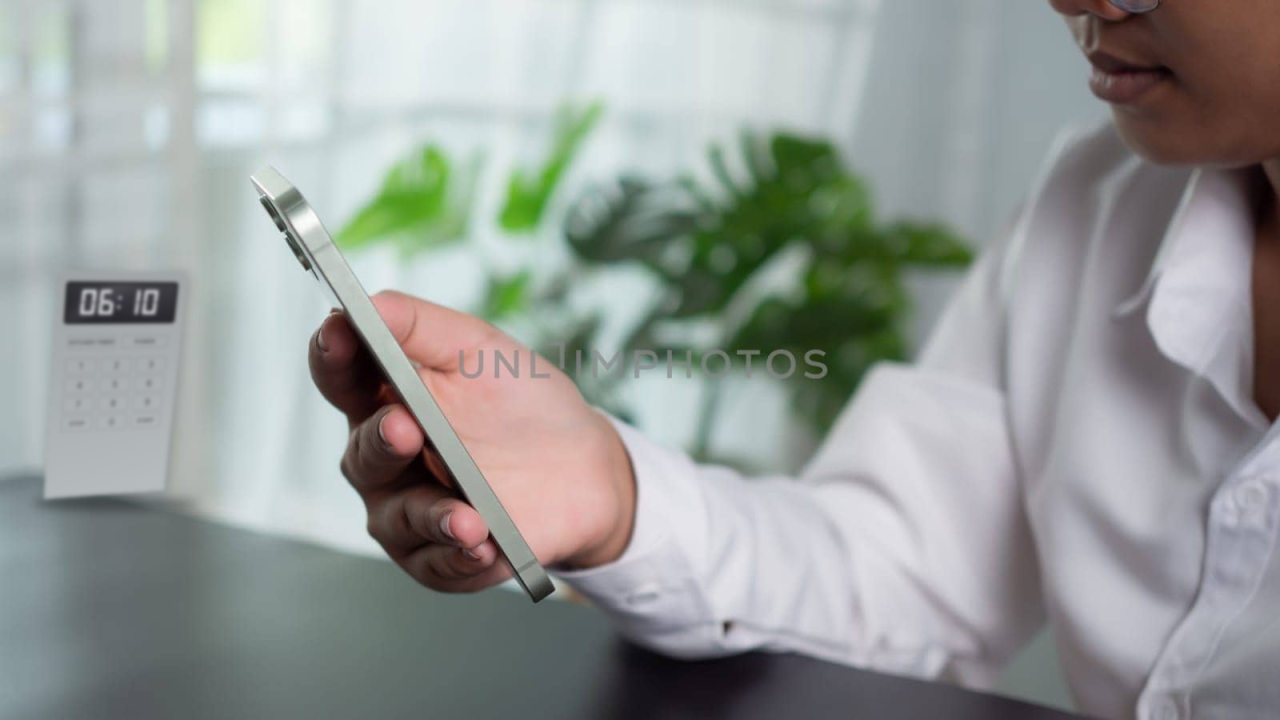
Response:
h=6 m=10
